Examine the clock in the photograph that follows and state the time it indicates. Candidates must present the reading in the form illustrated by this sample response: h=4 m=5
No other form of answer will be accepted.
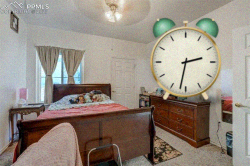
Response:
h=2 m=32
